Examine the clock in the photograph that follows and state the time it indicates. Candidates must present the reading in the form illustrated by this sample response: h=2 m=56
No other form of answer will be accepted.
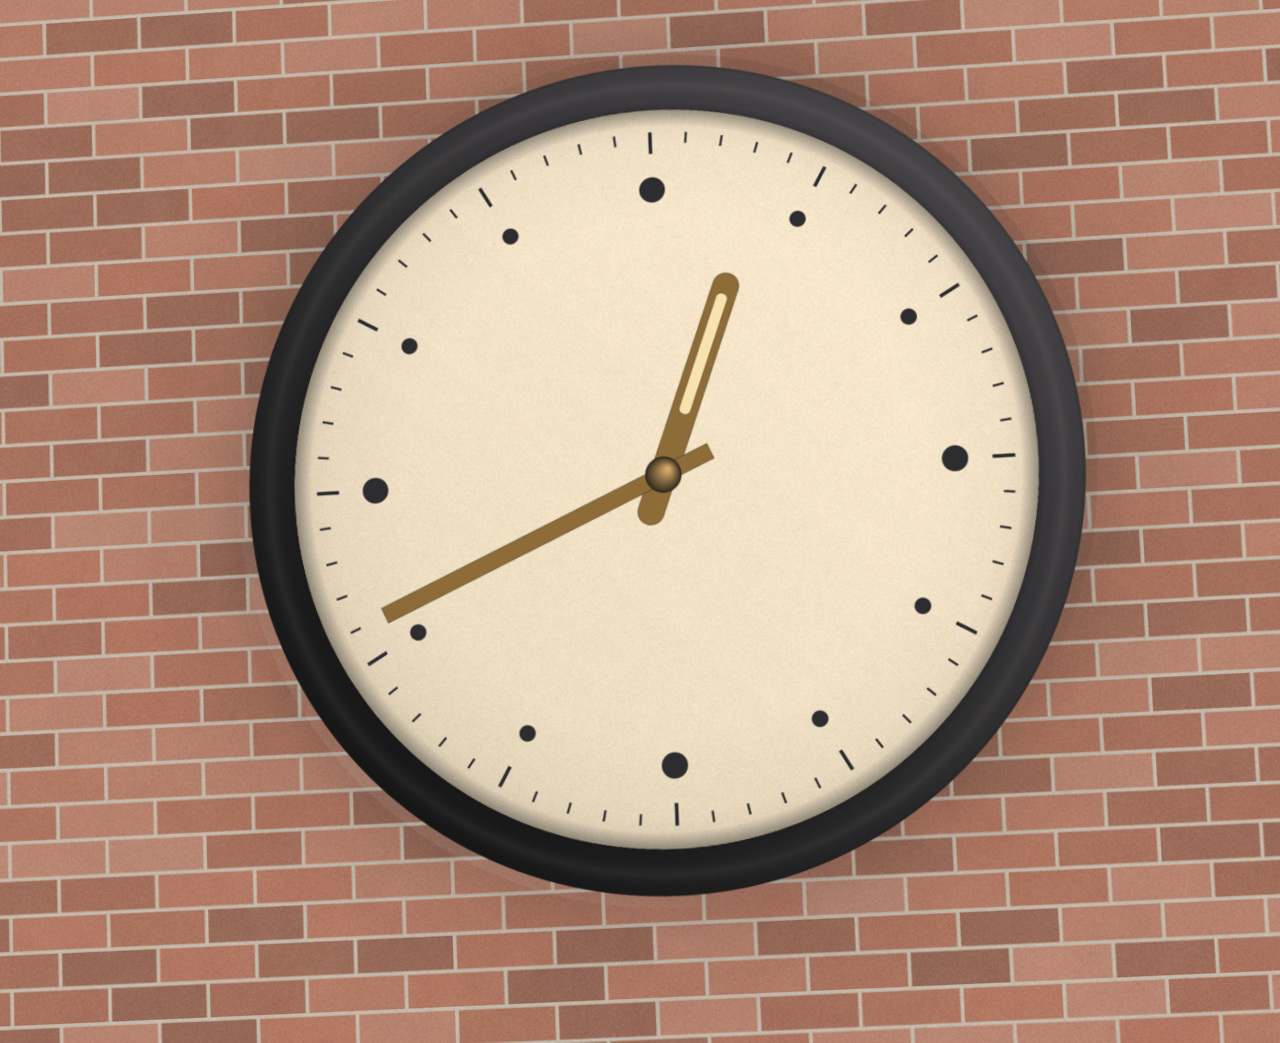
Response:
h=12 m=41
